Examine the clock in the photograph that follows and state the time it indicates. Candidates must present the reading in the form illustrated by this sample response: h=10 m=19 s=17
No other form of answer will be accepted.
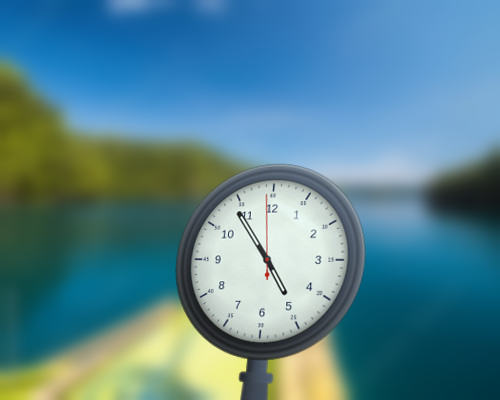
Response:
h=4 m=53 s=59
